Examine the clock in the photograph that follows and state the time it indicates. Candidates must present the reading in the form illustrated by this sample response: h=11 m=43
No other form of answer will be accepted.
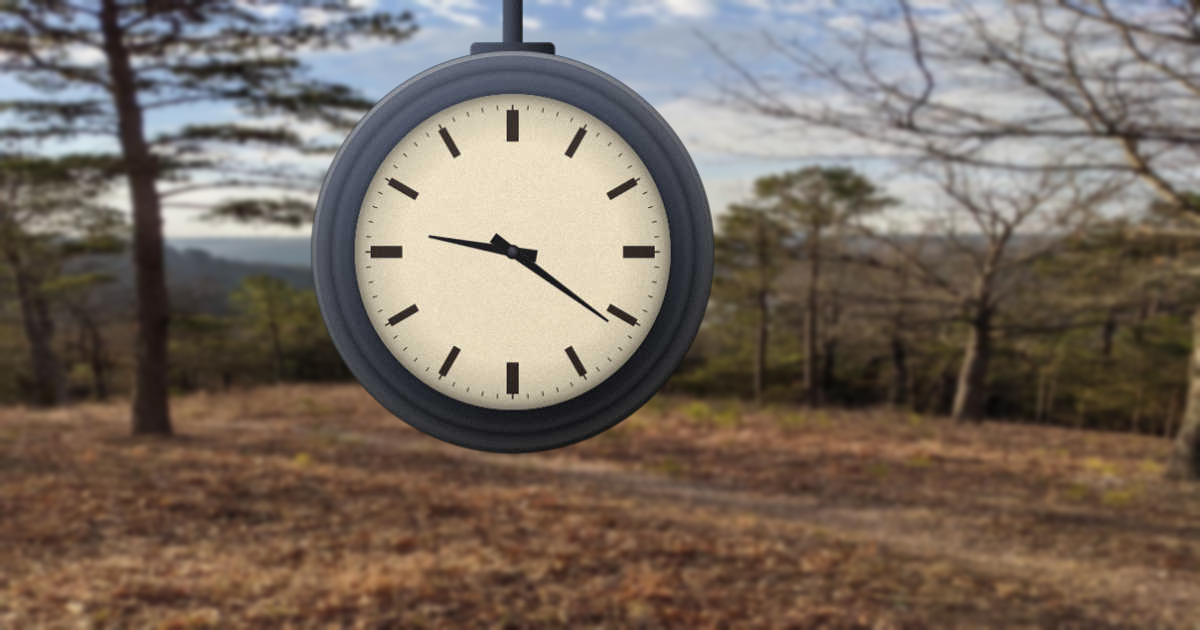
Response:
h=9 m=21
